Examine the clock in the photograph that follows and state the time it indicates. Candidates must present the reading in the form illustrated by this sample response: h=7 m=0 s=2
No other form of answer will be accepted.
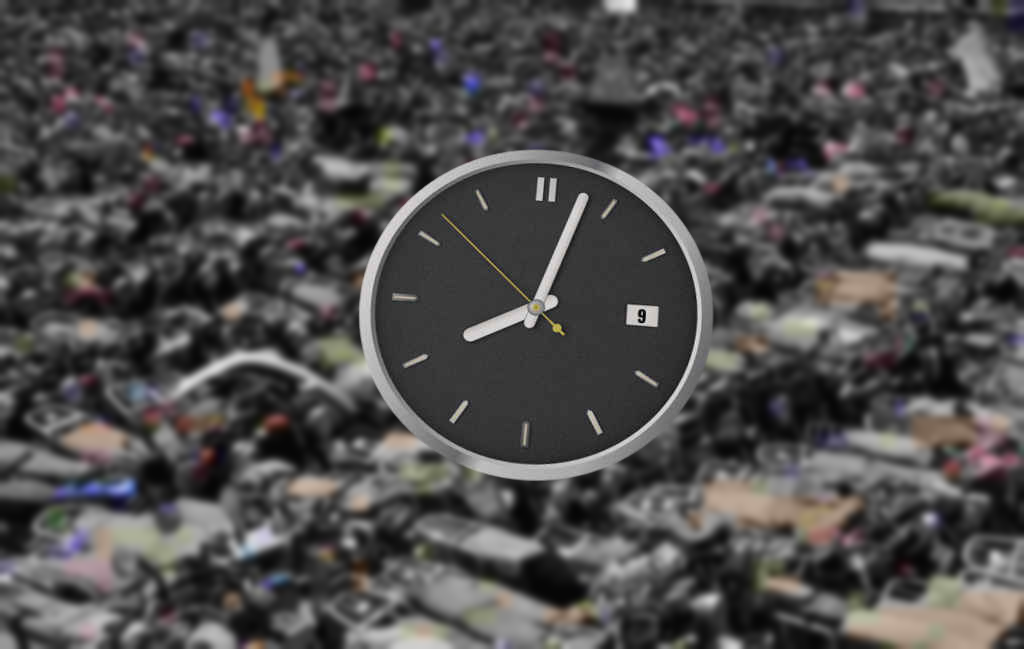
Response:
h=8 m=2 s=52
